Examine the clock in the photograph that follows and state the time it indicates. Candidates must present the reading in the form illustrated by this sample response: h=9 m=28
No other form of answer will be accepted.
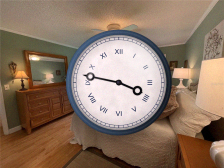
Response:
h=3 m=47
